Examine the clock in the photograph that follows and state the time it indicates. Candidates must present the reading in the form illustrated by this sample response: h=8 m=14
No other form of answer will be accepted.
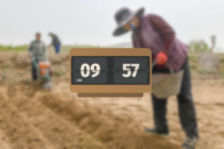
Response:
h=9 m=57
